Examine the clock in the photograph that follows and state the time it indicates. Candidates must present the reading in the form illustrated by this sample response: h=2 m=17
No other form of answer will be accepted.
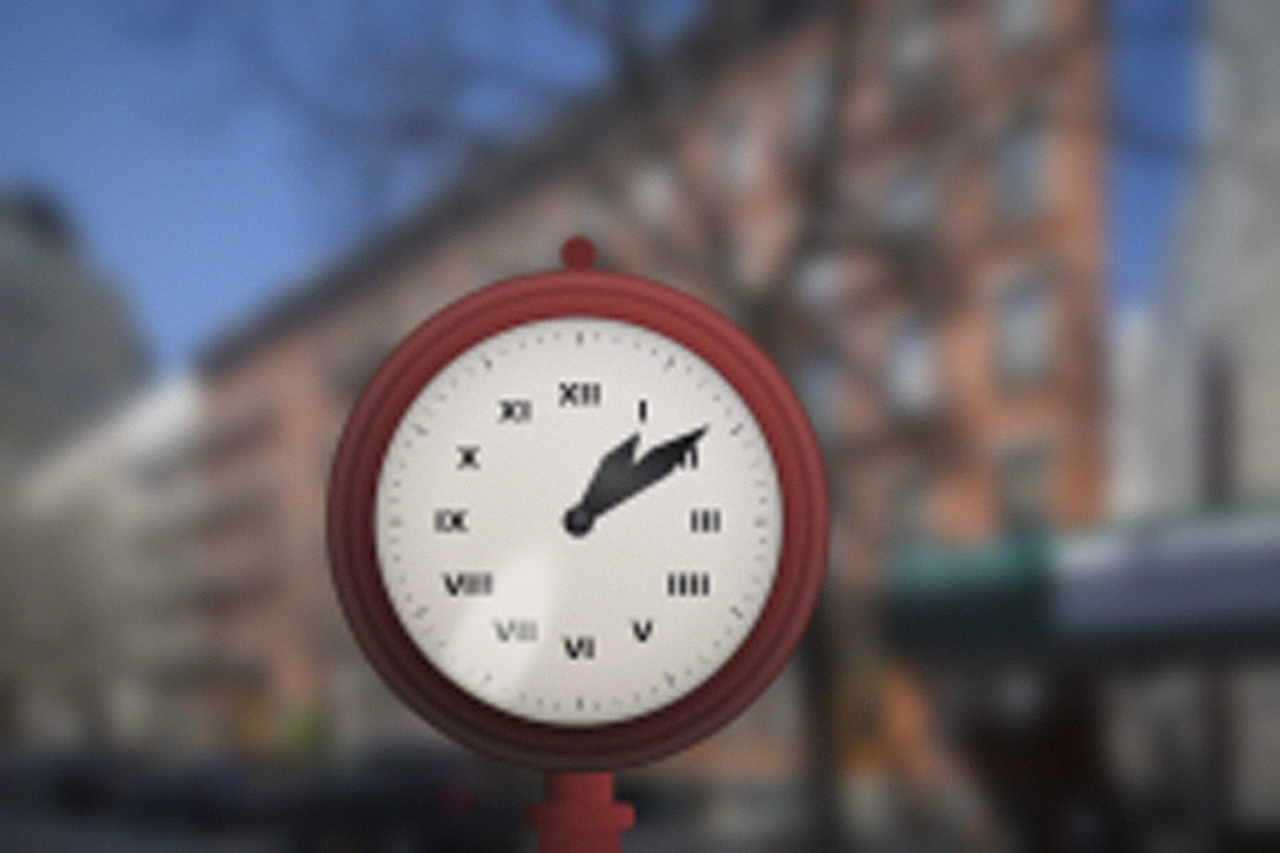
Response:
h=1 m=9
